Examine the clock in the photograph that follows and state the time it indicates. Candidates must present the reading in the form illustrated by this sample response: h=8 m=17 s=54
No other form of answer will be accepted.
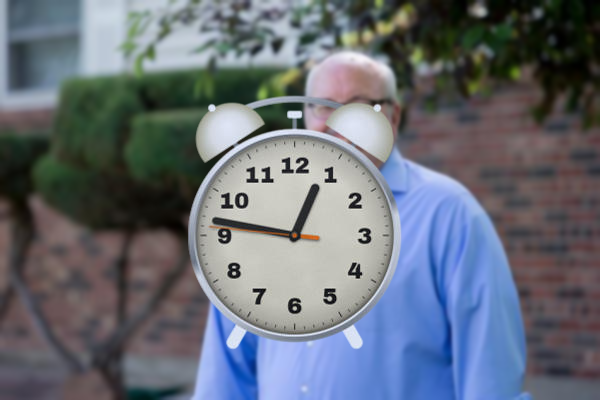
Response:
h=12 m=46 s=46
